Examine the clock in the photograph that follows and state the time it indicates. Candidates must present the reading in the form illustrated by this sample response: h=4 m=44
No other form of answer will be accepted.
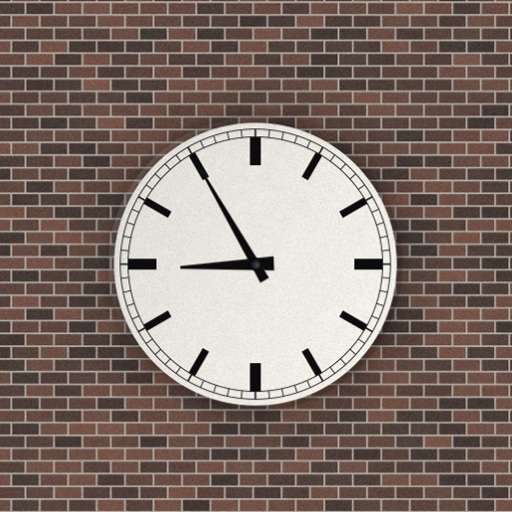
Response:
h=8 m=55
